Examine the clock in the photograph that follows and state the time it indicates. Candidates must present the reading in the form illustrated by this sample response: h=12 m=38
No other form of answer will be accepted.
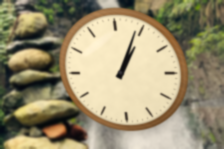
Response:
h=1 m=4
